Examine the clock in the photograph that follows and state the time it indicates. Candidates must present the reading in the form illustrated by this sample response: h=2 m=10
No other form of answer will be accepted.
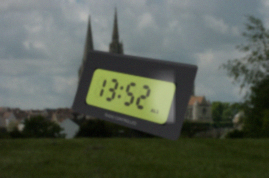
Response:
h=13 m=52
